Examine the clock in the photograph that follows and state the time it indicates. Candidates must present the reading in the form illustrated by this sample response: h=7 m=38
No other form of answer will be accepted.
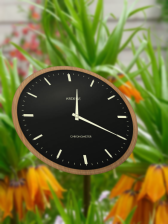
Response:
h=12 m=20
